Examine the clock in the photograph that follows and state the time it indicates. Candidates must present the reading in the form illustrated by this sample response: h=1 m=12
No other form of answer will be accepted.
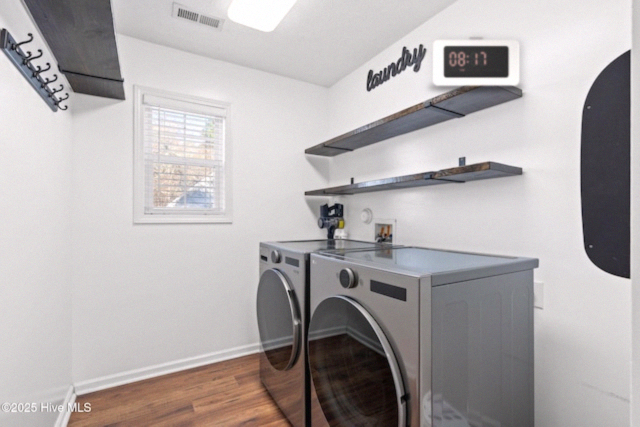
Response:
h=8 m=17
